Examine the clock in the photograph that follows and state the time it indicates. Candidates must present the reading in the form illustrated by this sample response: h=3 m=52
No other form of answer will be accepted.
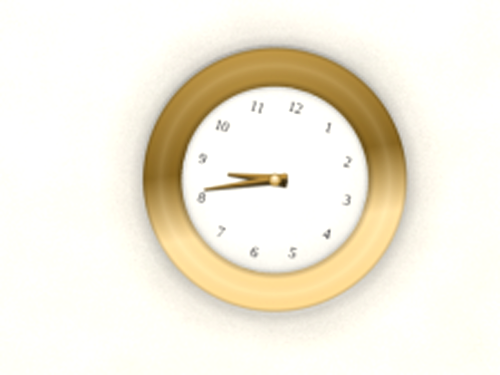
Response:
h=8 m=41
